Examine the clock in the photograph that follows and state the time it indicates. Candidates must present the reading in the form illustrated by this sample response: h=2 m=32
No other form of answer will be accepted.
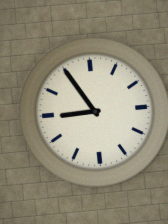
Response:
h=8 m=55
